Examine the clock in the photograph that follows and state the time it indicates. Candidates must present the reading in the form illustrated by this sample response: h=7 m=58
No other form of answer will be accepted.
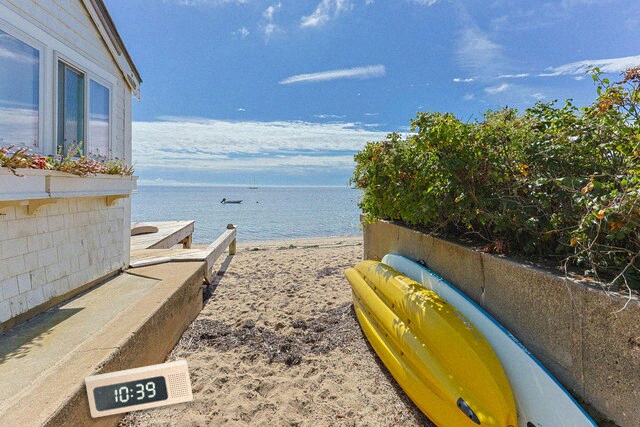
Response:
h=10 m=39
